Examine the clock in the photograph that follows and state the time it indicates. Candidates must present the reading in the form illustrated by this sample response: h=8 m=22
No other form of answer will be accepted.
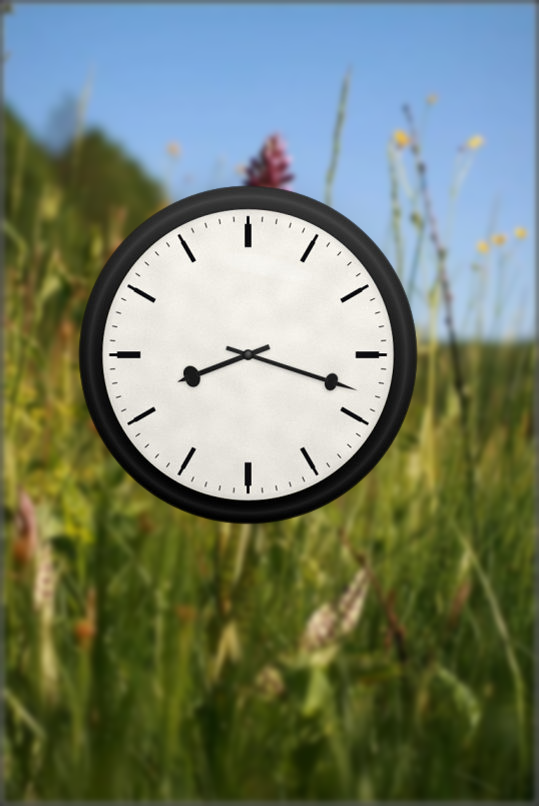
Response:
h=8 m=18
